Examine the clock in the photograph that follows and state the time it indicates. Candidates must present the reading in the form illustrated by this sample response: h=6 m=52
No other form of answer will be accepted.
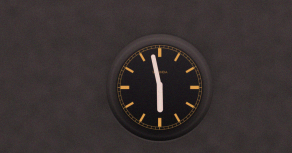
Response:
h=5 m=58
